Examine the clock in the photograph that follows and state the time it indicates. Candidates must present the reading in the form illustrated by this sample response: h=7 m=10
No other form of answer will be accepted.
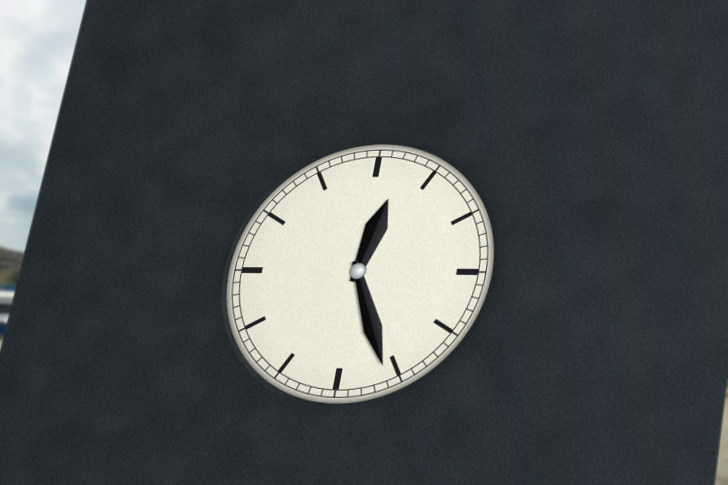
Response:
h=12 m=26
